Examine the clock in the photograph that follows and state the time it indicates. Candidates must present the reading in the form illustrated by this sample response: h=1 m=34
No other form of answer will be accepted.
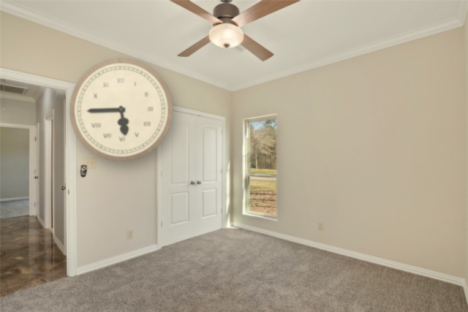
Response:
h=5 m=45
